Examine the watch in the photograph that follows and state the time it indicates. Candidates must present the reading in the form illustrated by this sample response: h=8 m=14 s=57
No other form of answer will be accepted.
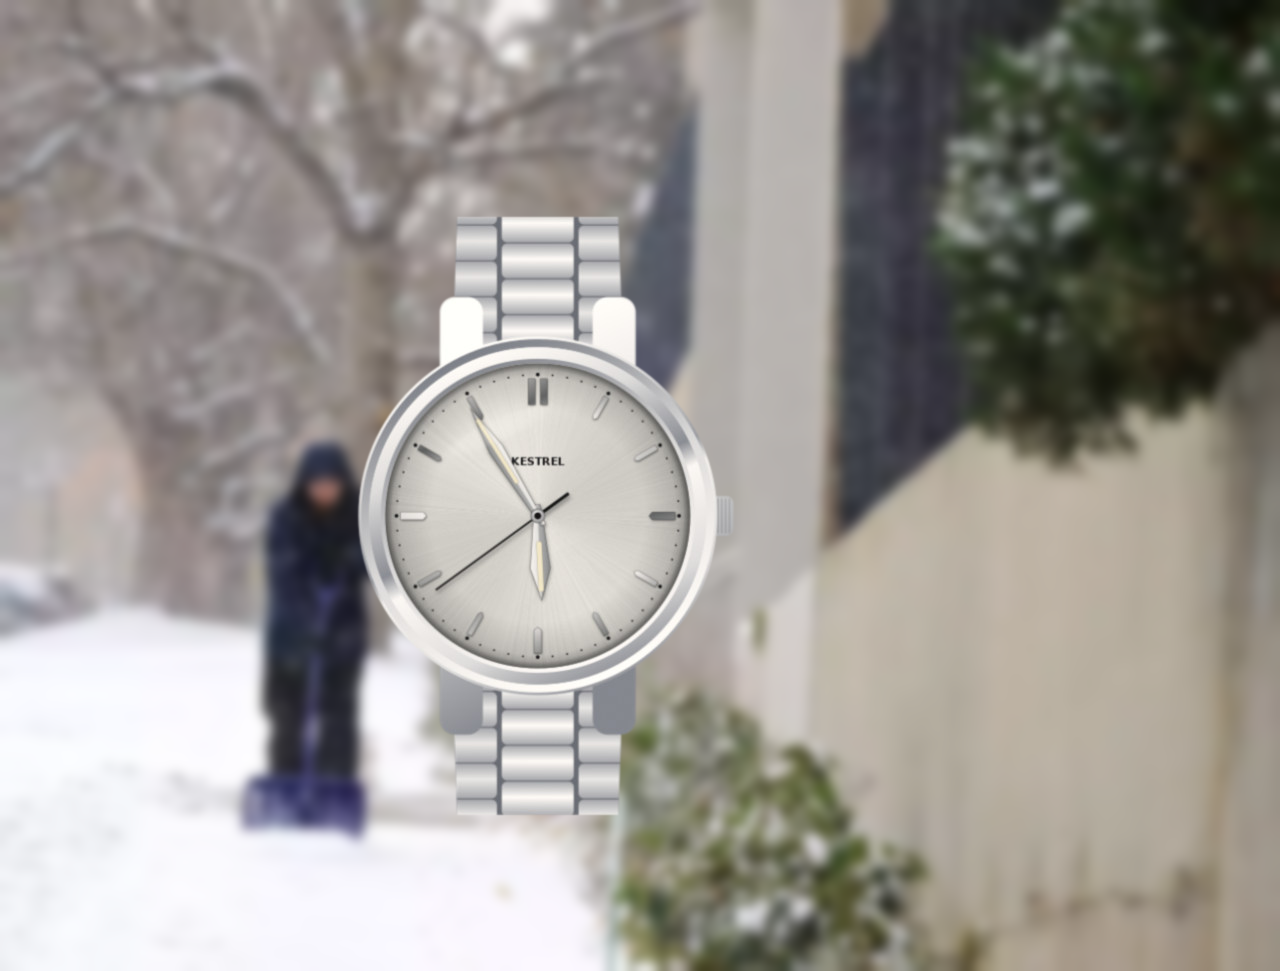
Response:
h=5 m=54 s=39
